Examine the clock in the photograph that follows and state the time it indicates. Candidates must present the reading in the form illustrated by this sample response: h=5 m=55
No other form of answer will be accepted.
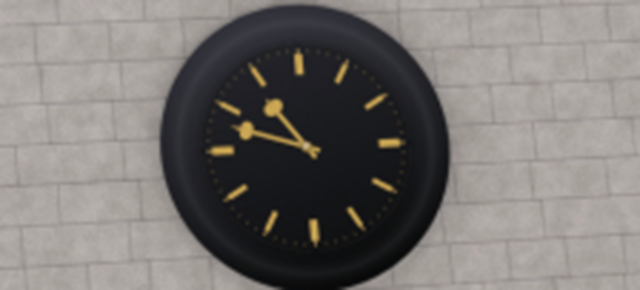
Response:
h=10 m=48
